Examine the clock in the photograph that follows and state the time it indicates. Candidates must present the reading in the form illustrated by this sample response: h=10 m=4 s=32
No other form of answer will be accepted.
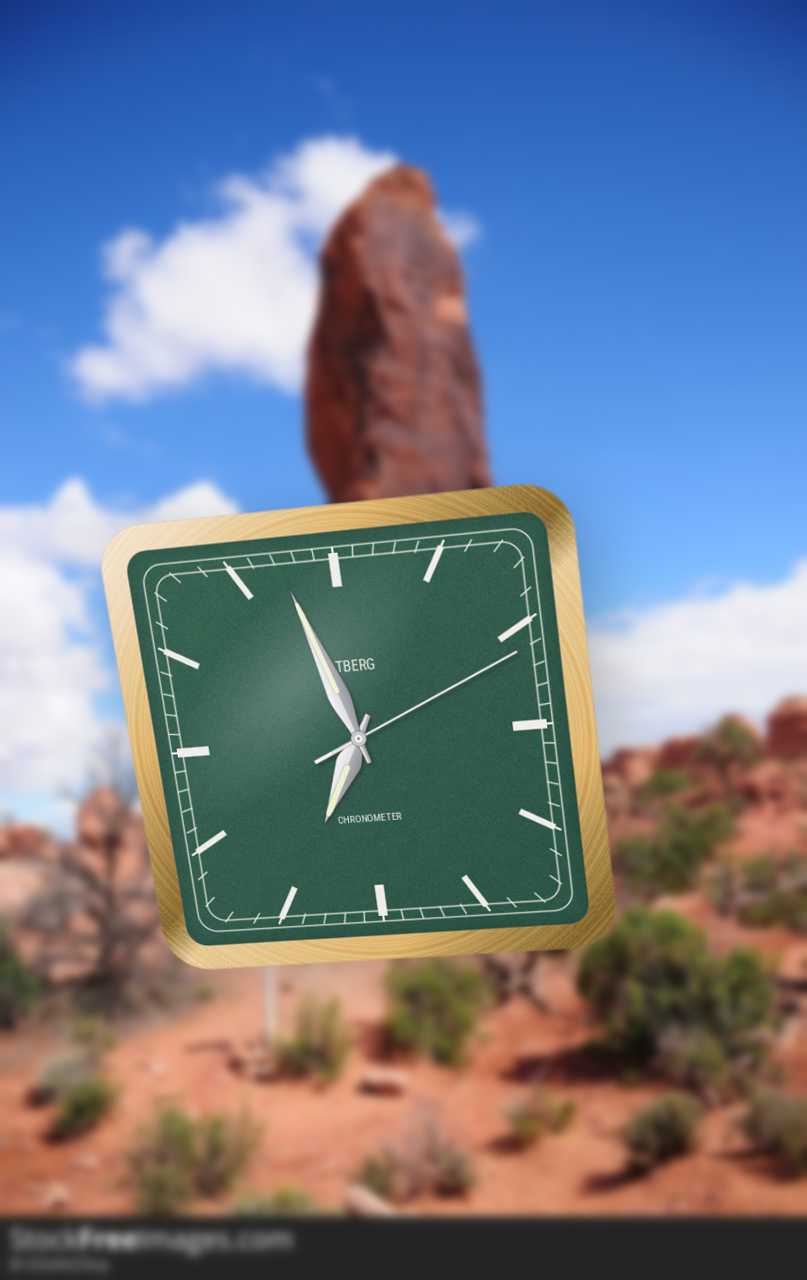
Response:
h=6 m=57 s=11
